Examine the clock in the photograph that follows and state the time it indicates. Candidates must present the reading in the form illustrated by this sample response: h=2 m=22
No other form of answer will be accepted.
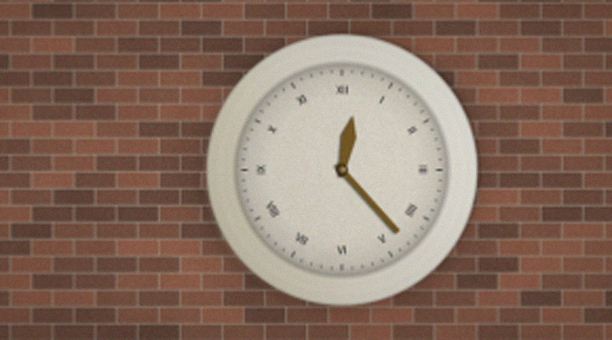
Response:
h=12 m=23
